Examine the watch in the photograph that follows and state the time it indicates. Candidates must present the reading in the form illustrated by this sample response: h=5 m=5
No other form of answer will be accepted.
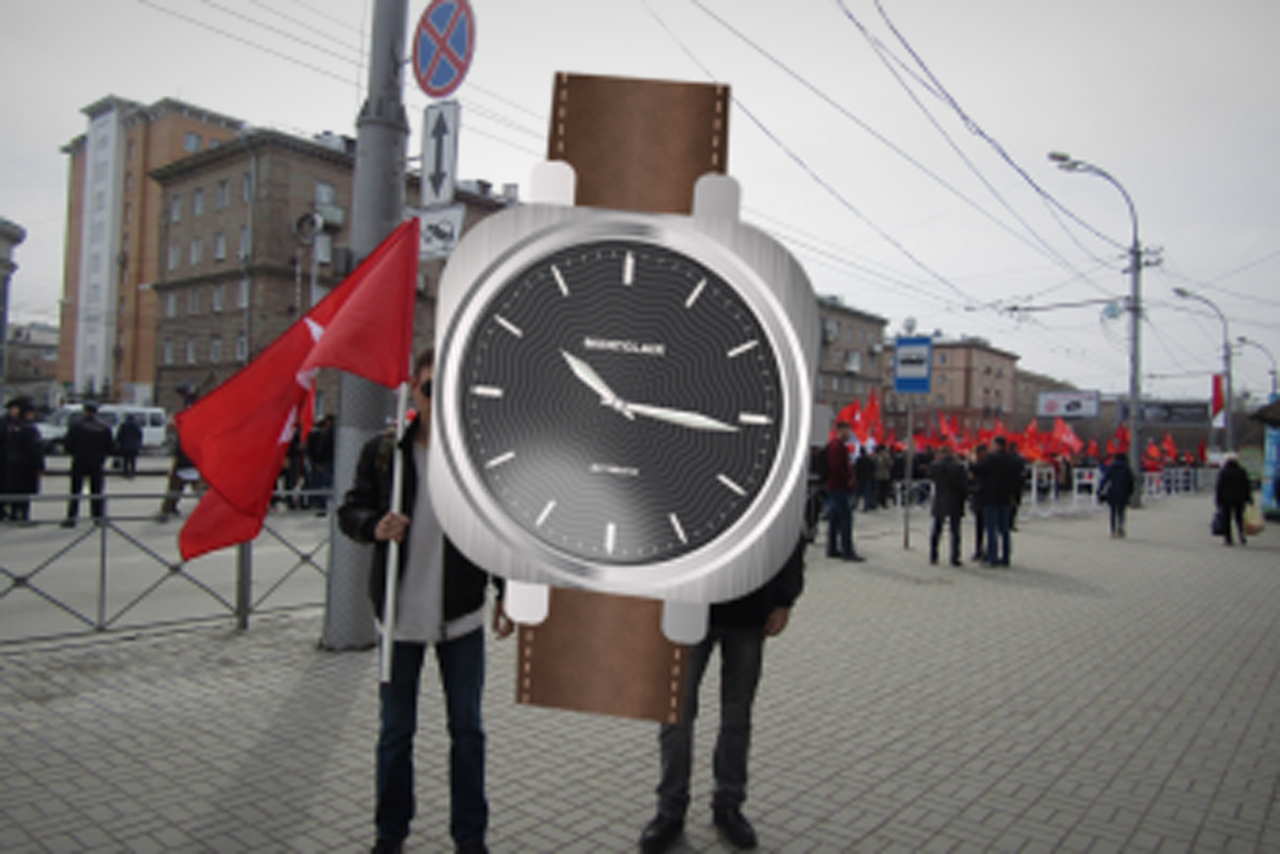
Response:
h=10 m=16
